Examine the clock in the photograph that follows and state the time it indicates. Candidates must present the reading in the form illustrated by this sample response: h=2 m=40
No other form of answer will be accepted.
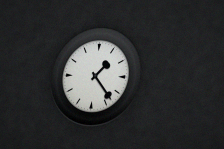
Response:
h=1 m=23
